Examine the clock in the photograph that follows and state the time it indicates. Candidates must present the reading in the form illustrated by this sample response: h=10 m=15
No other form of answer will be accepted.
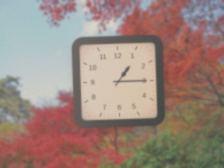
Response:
h=1 m=15
